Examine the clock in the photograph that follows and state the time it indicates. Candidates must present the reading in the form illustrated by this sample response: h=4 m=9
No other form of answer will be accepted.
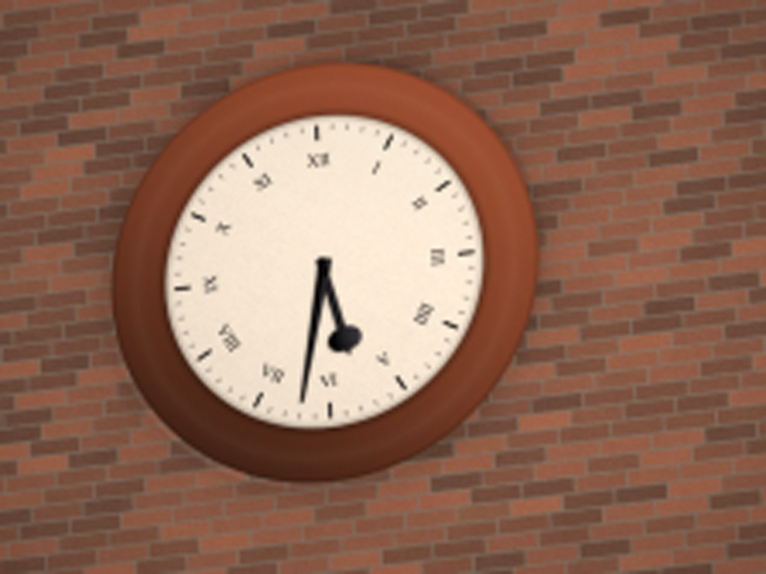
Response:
h=5 m=32
